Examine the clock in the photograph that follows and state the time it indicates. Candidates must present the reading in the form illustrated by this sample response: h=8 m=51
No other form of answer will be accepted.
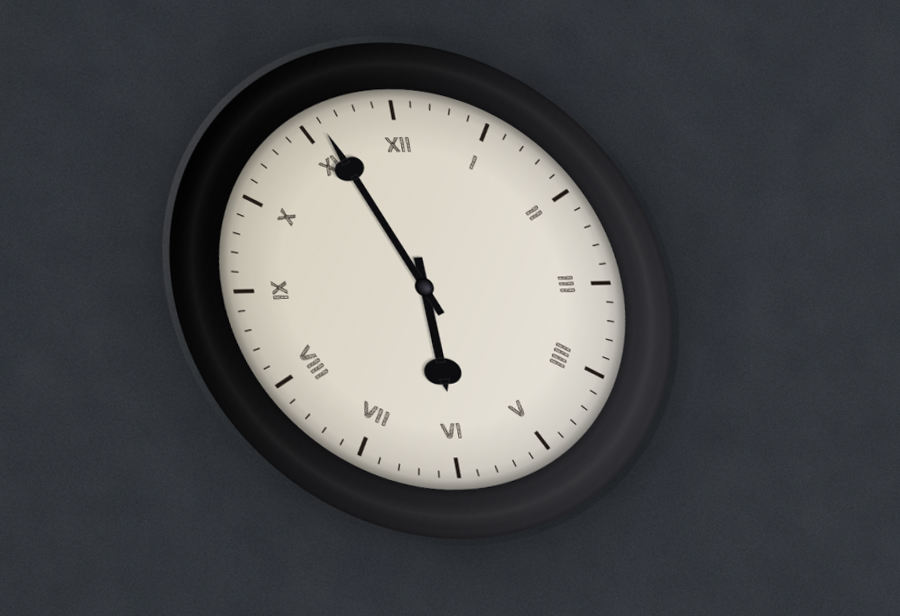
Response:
h=5 m=56
